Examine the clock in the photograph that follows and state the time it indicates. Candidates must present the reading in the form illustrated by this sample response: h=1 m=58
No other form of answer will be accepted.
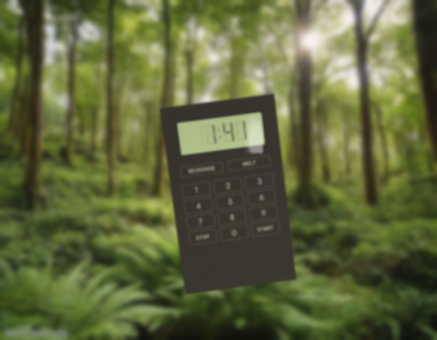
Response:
h=1 m=41
